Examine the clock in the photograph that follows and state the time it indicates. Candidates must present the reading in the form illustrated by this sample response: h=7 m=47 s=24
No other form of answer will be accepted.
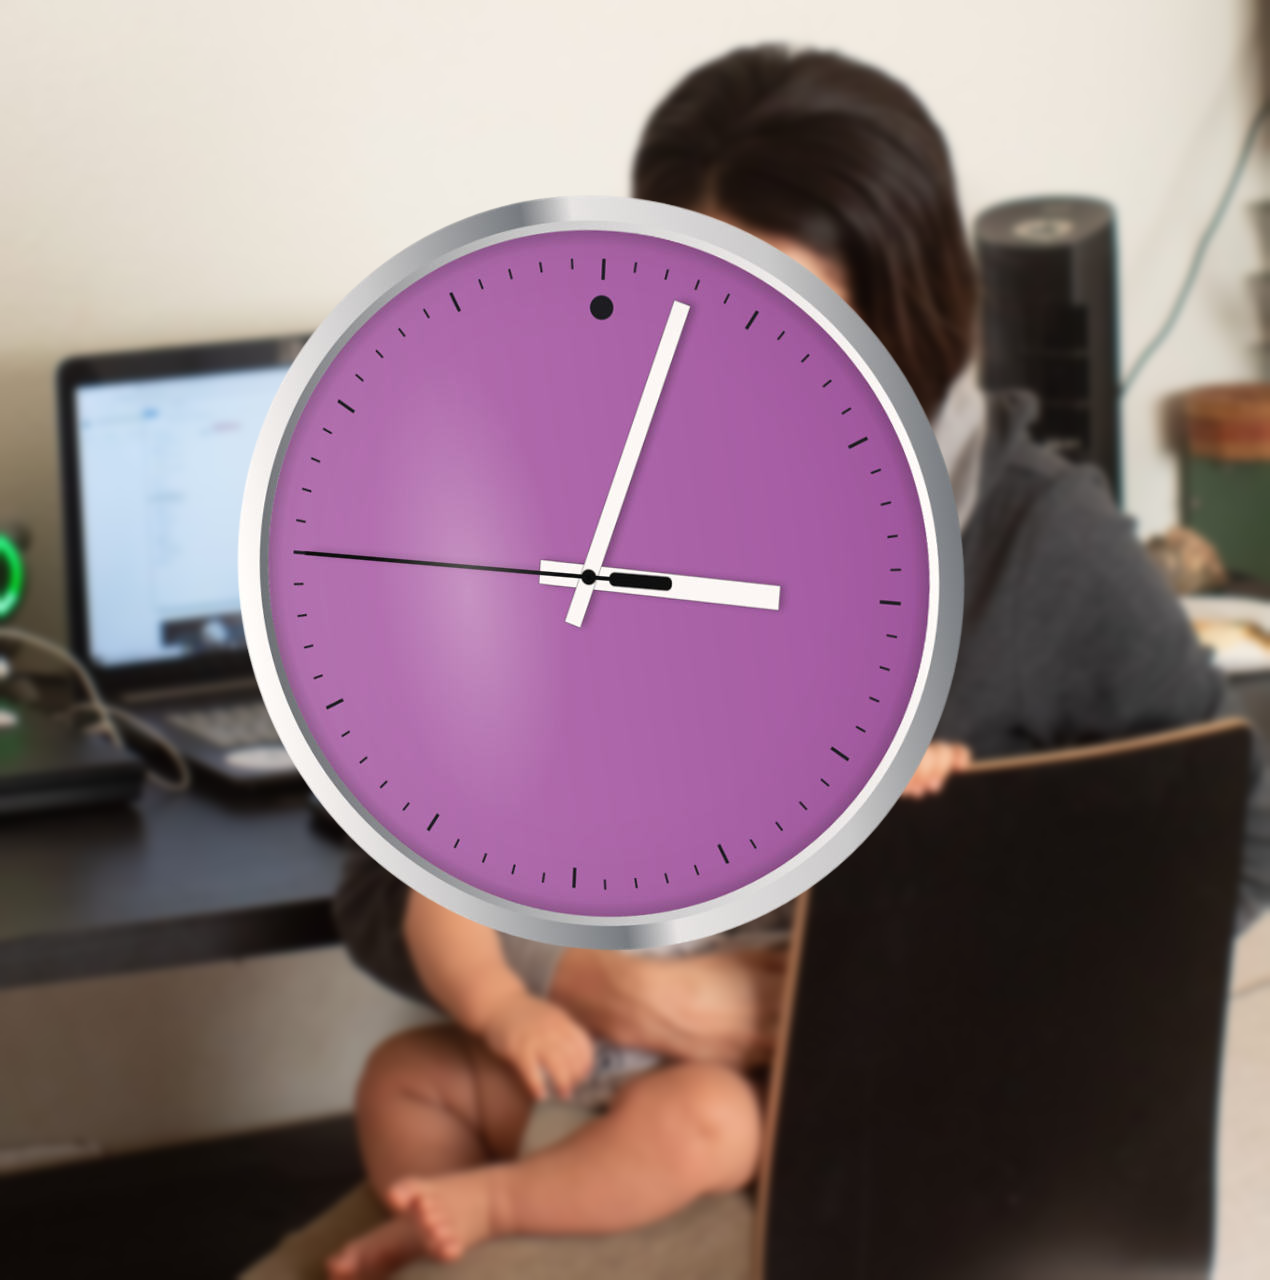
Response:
h=3 m=2 s=45
